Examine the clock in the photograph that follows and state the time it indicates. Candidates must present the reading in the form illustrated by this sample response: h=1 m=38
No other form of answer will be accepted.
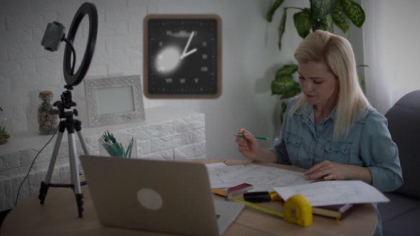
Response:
h=2 m=4
